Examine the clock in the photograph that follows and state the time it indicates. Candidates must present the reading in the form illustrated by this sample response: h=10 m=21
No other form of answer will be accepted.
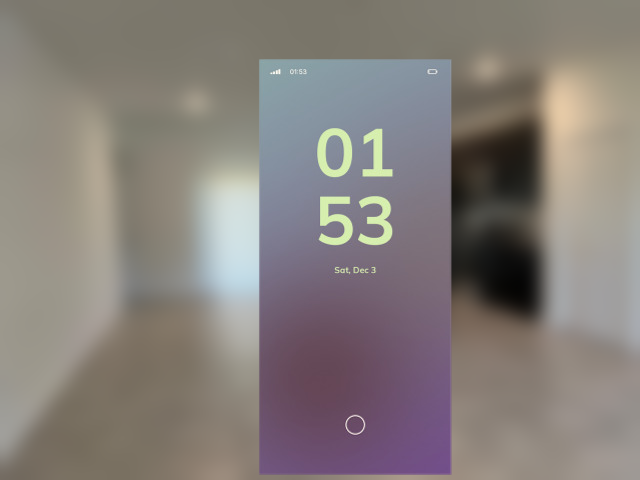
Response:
h=1 m=53
